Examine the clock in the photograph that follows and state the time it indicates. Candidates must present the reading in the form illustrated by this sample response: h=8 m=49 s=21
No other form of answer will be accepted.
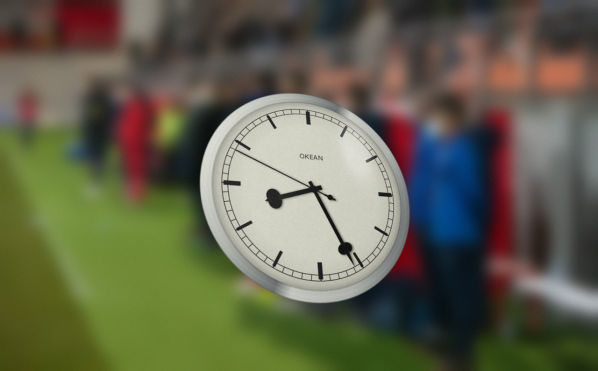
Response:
h=8 m=25 s=49
